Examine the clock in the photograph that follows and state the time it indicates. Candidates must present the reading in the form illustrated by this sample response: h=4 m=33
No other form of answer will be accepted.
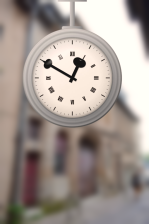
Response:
h=12 m=50
